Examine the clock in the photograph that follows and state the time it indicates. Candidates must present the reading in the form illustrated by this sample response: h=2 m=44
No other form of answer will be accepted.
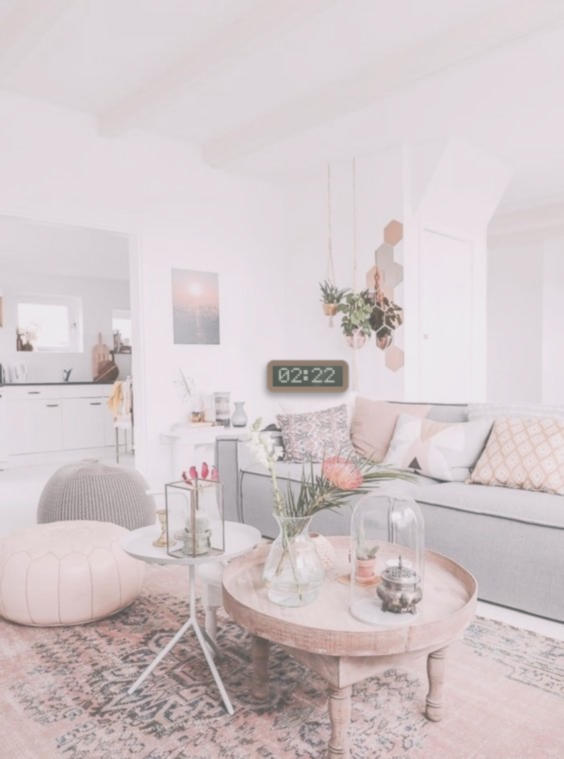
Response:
h=2 m=22
